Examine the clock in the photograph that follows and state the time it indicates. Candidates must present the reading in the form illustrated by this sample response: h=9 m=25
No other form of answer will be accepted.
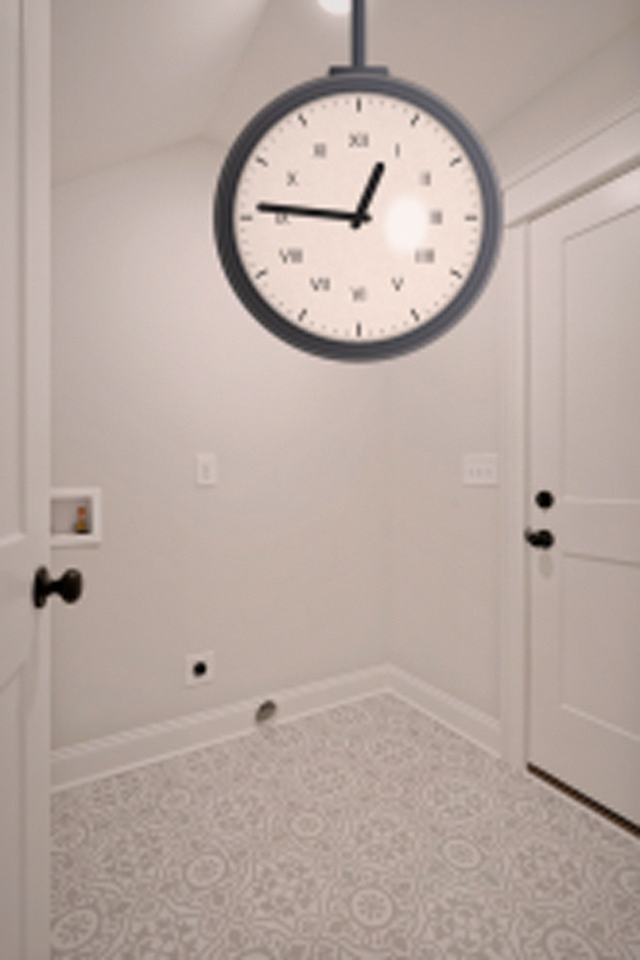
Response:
h=12 m=46
